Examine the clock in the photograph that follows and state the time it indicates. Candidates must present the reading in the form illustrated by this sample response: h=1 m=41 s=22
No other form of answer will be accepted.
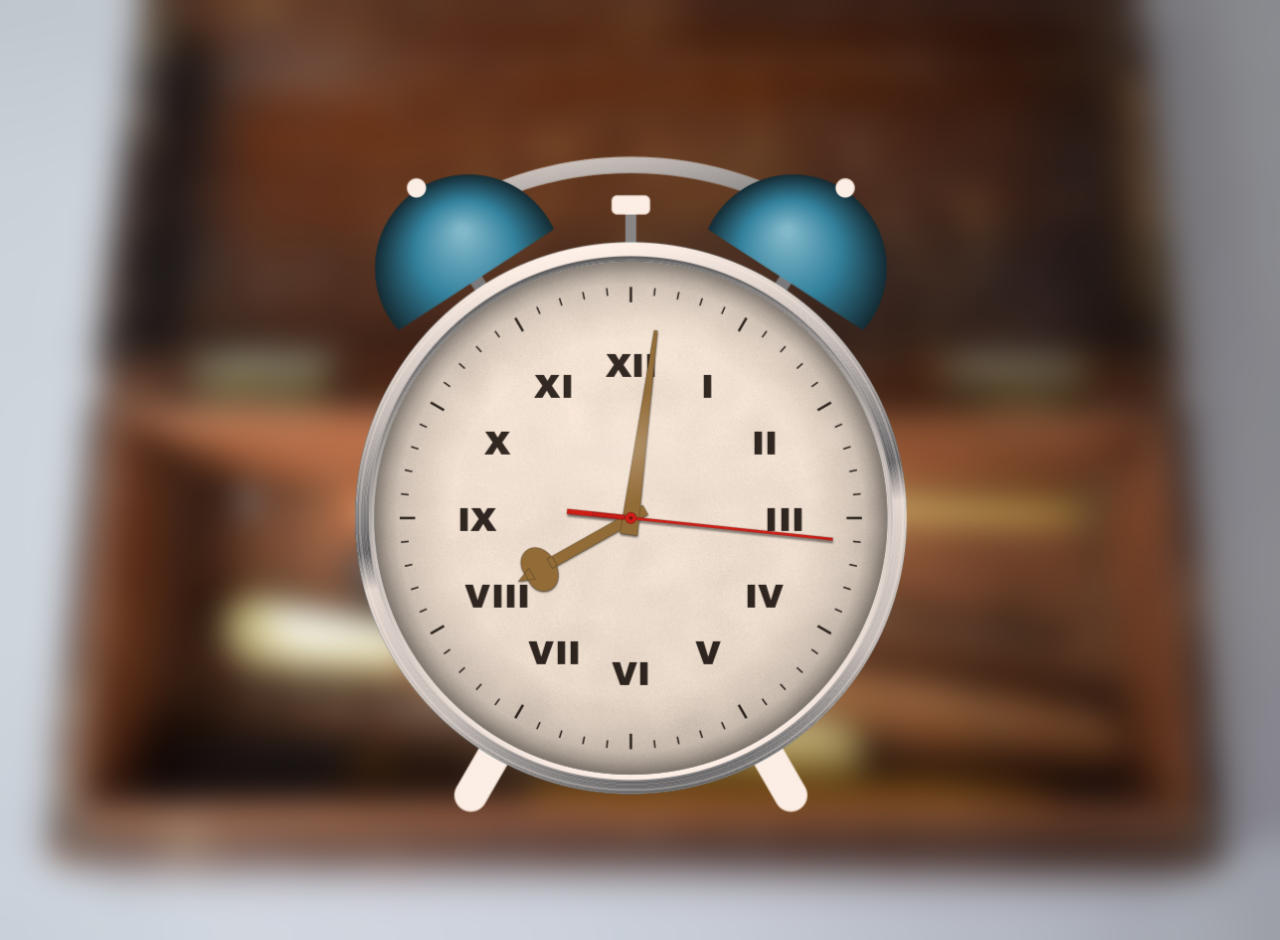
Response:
h=8 m=1 s=16
